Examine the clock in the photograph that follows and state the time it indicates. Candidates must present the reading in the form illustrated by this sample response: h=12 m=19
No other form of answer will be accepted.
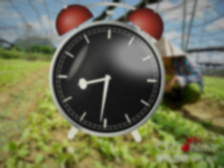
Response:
h=8 m=31
